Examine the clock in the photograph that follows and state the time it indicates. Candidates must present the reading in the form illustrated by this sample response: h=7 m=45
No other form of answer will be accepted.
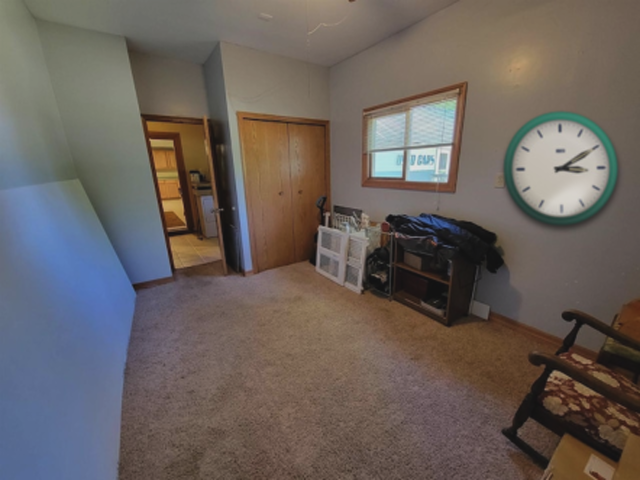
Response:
h=3 m=10
